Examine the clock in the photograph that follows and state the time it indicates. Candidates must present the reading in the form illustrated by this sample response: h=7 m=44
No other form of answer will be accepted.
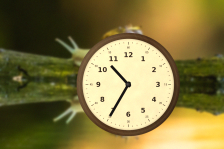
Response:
h=10 m=35
